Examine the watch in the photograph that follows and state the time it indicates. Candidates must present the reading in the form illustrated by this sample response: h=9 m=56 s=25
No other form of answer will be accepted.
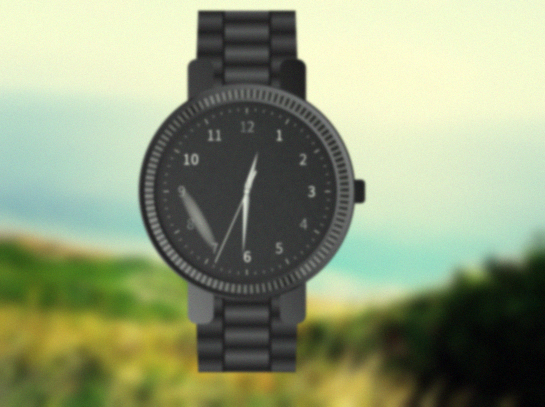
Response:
h=12 m=30 s=34
